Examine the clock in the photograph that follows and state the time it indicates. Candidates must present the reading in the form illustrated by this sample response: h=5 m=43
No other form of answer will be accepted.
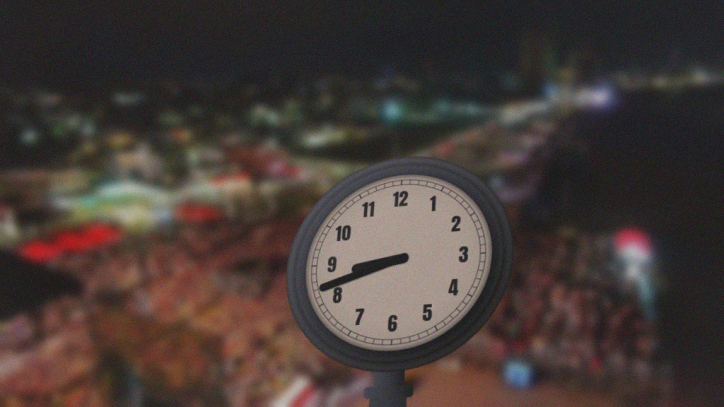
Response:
h=8 m=42
